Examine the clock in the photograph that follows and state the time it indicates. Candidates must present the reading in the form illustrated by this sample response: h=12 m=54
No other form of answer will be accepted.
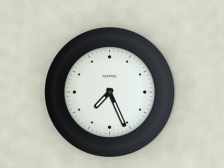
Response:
h=7 m=26
